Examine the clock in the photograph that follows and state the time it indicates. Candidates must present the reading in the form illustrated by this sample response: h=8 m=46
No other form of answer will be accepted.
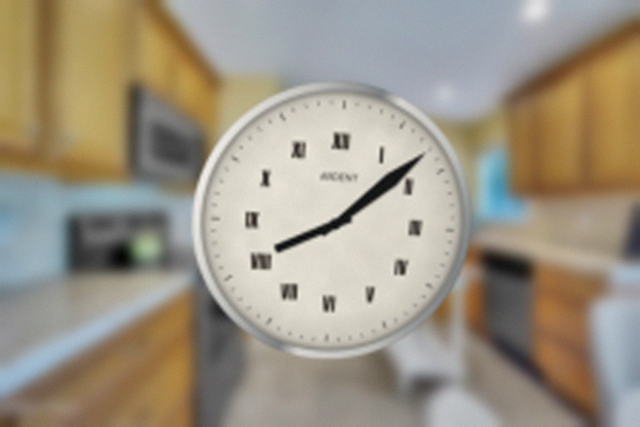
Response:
h=8 m=8
